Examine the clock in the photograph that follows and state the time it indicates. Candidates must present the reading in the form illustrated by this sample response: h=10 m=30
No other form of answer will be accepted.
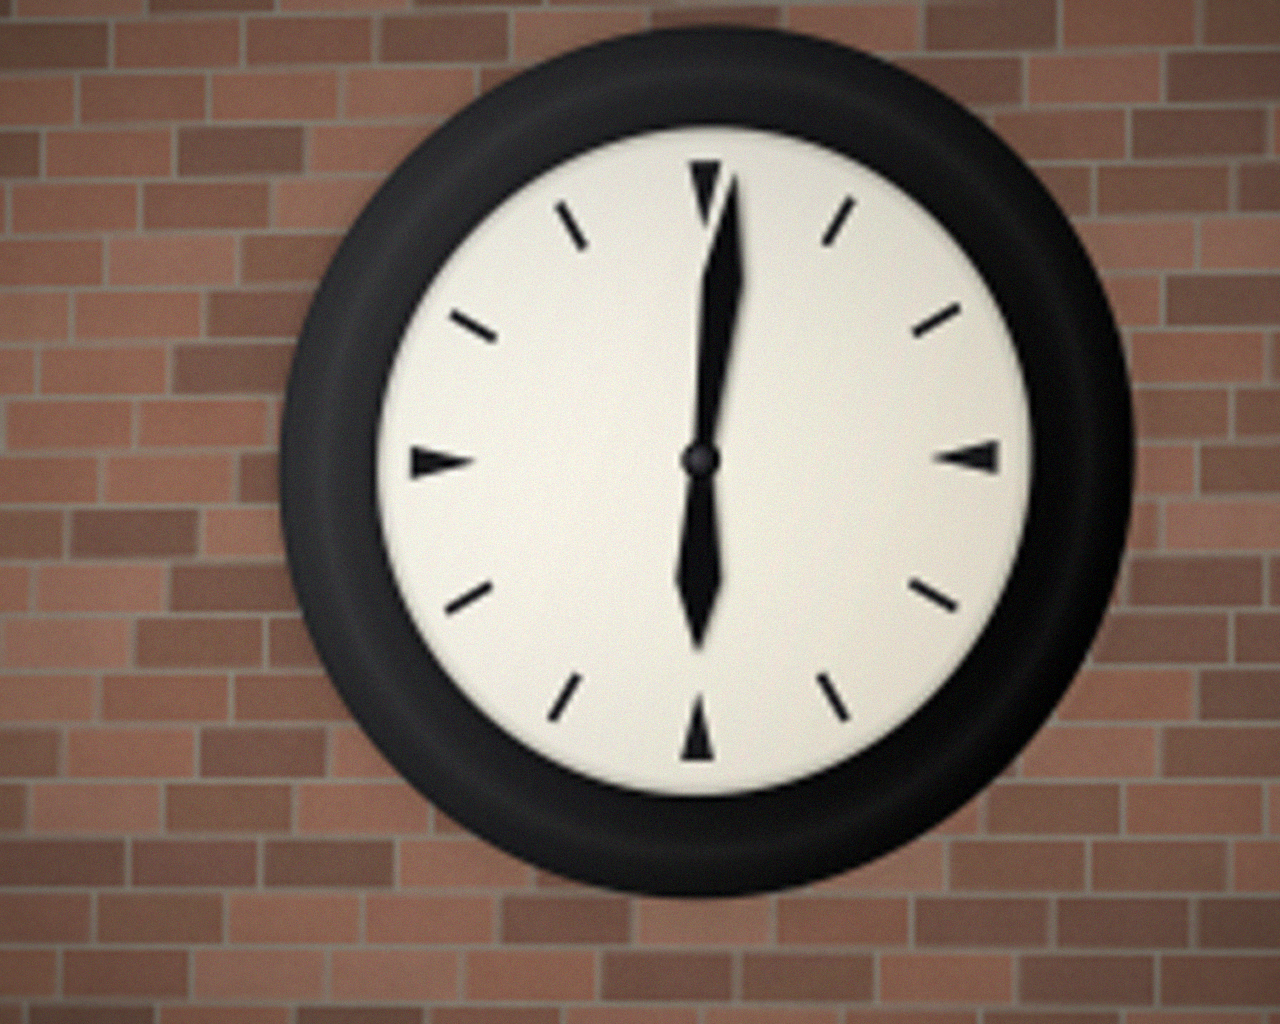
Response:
h=6 m=1
